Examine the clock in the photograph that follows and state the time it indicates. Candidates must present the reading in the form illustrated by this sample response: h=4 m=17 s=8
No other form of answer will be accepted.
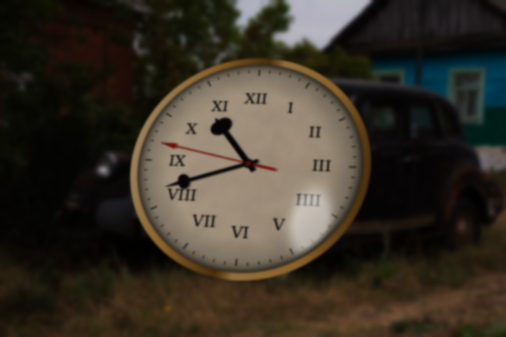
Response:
h=10 m=41 s=47
